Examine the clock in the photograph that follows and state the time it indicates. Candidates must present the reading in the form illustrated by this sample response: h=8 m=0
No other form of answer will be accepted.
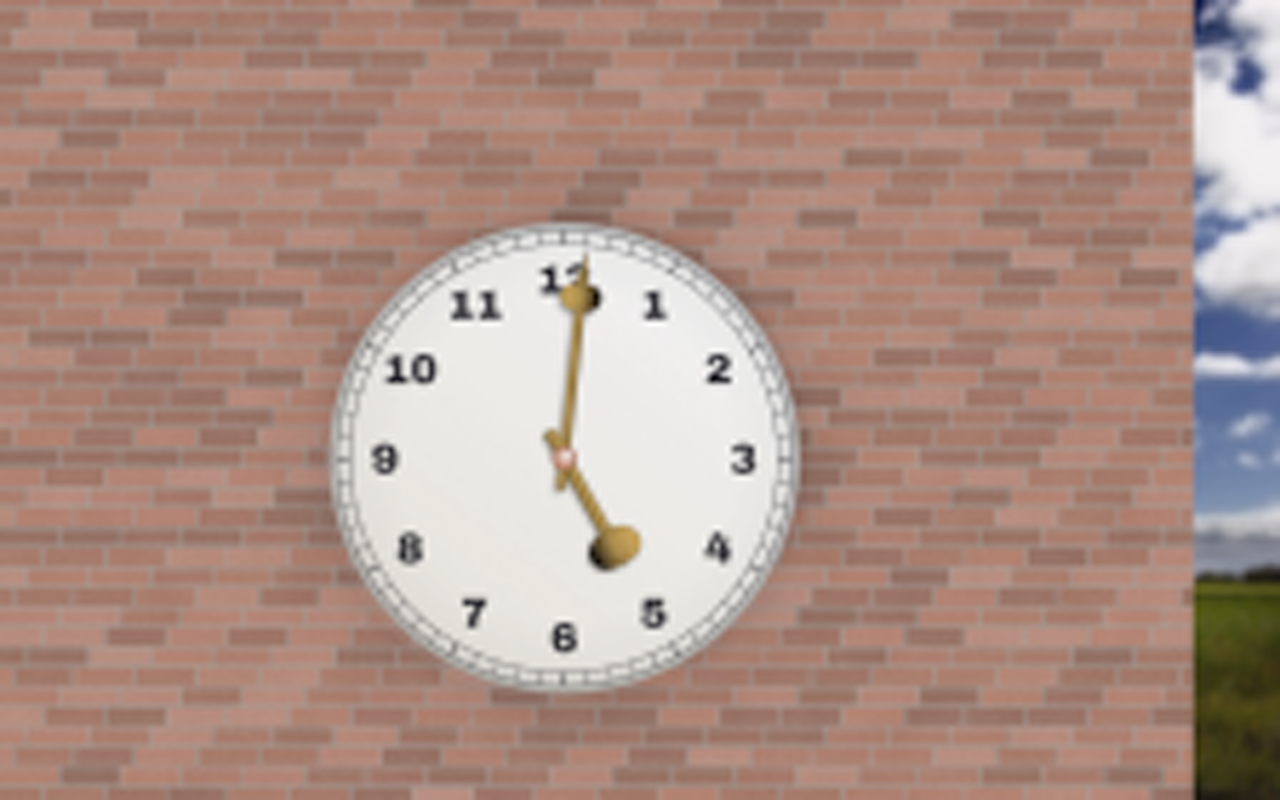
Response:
h=5 m=1
